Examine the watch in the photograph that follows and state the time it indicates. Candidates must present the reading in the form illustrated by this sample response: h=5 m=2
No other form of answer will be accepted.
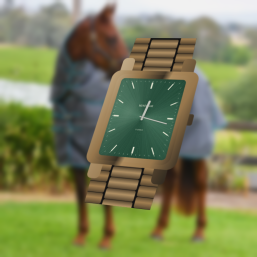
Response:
h=12 m=17
